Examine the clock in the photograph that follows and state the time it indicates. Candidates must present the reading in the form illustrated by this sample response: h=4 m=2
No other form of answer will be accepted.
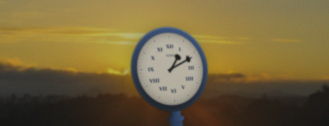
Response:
h=1 m=11
